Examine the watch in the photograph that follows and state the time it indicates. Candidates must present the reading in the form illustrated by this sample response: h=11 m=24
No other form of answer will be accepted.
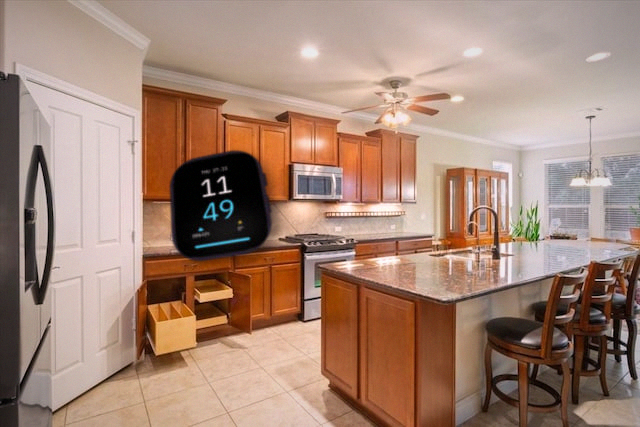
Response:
h=11 m=49
